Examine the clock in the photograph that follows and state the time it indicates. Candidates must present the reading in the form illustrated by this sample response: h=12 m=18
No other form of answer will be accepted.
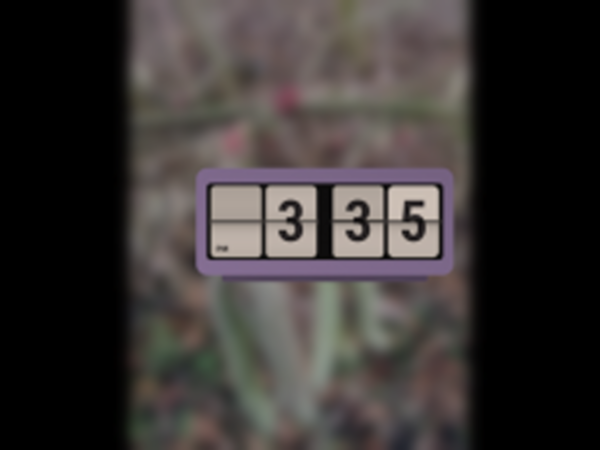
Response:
h=3 m=35
